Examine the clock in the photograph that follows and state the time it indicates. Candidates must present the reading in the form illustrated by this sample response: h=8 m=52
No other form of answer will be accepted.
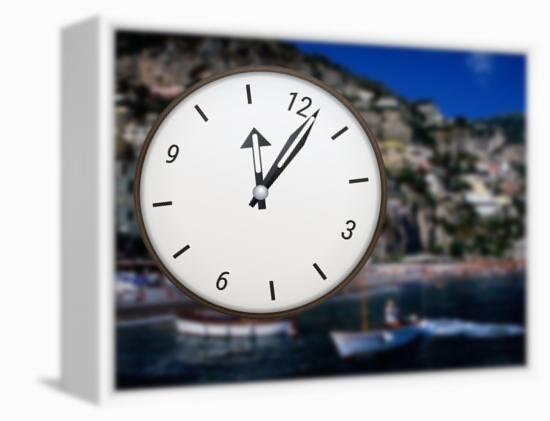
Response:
h=11 m=2
